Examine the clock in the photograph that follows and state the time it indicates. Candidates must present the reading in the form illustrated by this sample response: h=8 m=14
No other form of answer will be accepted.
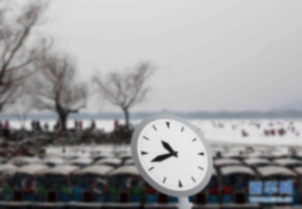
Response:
h=10 m=42
